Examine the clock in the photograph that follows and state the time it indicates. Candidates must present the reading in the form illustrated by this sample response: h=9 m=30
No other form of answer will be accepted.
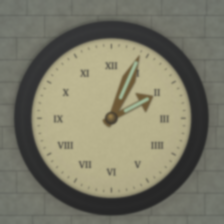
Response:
h=2 m=4
